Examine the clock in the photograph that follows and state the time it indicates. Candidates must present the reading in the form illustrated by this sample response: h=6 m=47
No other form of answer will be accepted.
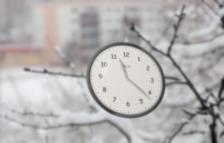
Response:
h=11 m=22
